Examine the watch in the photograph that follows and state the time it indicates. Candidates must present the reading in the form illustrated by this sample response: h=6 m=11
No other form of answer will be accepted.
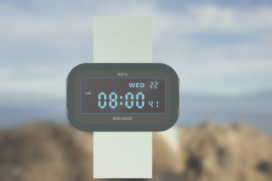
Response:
h=8 m=0
